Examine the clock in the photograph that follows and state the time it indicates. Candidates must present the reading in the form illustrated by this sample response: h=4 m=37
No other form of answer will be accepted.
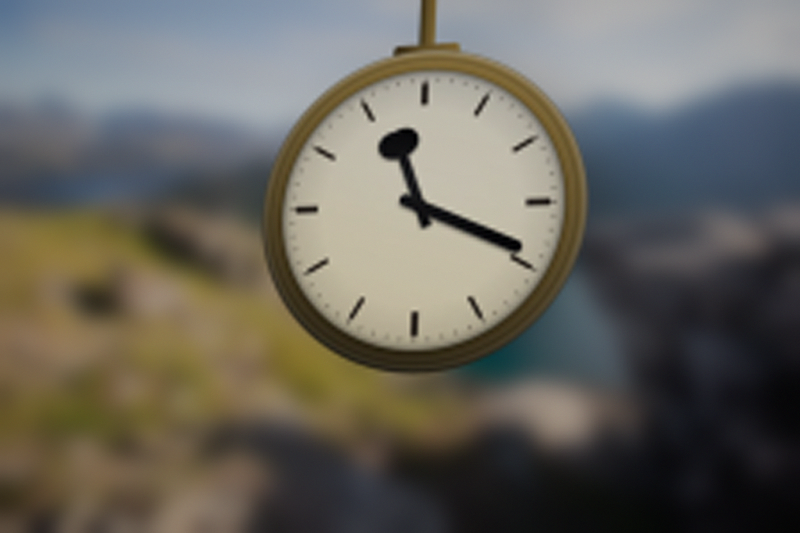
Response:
h=11 m=19
